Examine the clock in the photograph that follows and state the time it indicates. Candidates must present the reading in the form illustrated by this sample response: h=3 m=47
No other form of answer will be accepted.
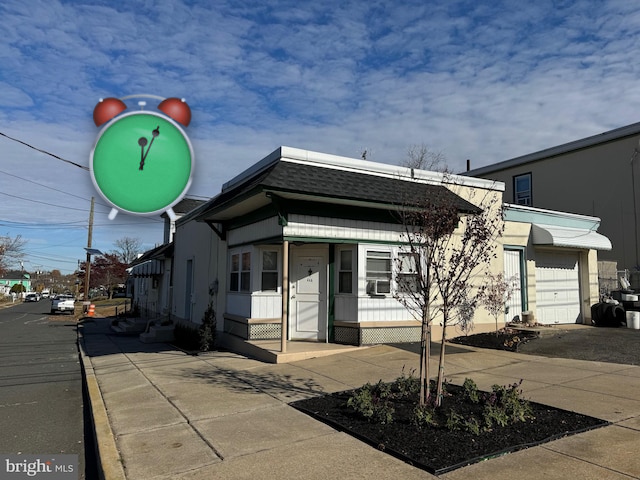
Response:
h=12 m=4
